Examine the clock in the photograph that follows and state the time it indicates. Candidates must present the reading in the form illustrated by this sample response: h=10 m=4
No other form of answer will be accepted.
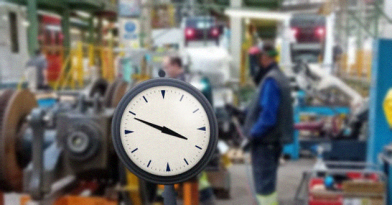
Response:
h=3 m=49
